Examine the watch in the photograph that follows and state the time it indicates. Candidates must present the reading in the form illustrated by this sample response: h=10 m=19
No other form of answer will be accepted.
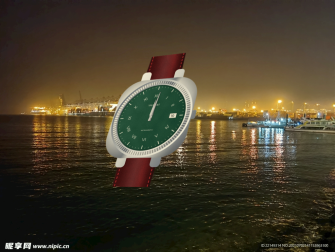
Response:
h=12 m=1
